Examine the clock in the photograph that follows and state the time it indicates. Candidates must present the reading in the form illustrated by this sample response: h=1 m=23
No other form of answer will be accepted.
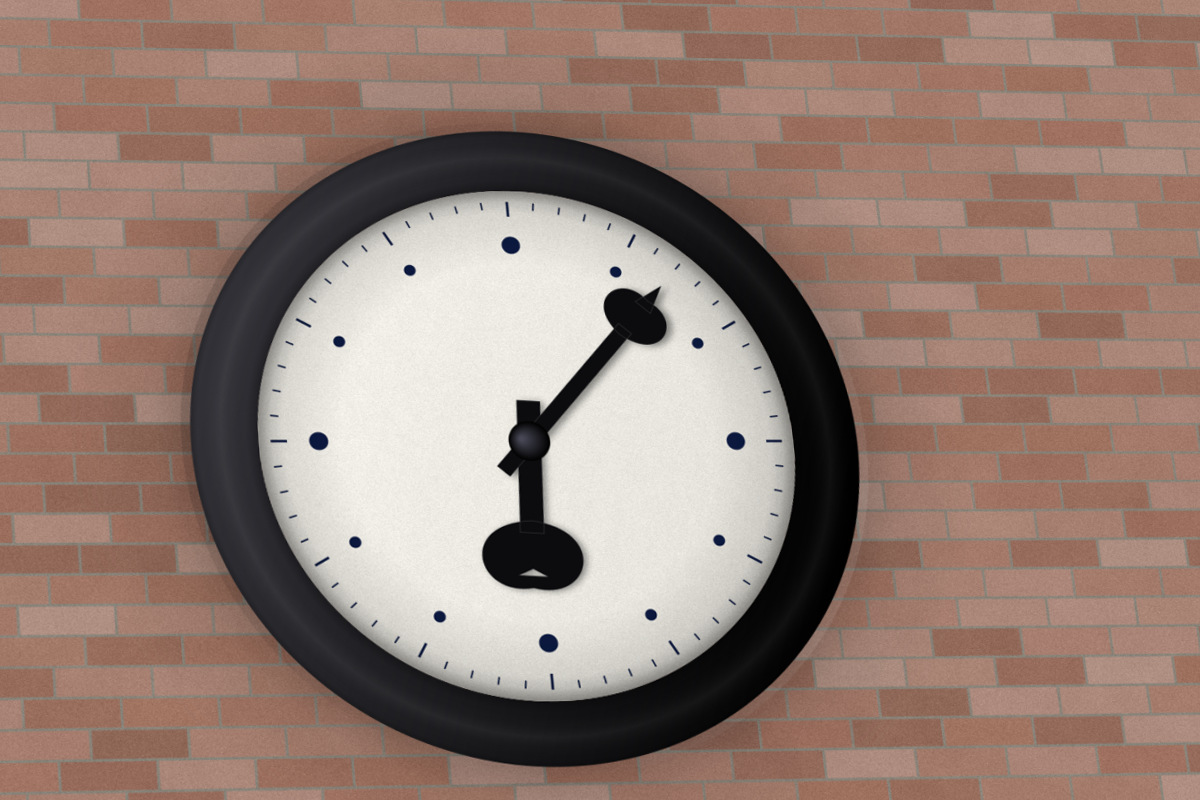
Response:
h=6 m=7
